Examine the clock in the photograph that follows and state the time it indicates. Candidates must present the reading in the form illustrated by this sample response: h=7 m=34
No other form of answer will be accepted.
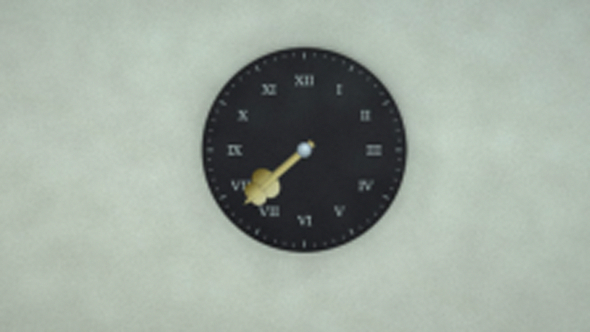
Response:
h=7 m=38
